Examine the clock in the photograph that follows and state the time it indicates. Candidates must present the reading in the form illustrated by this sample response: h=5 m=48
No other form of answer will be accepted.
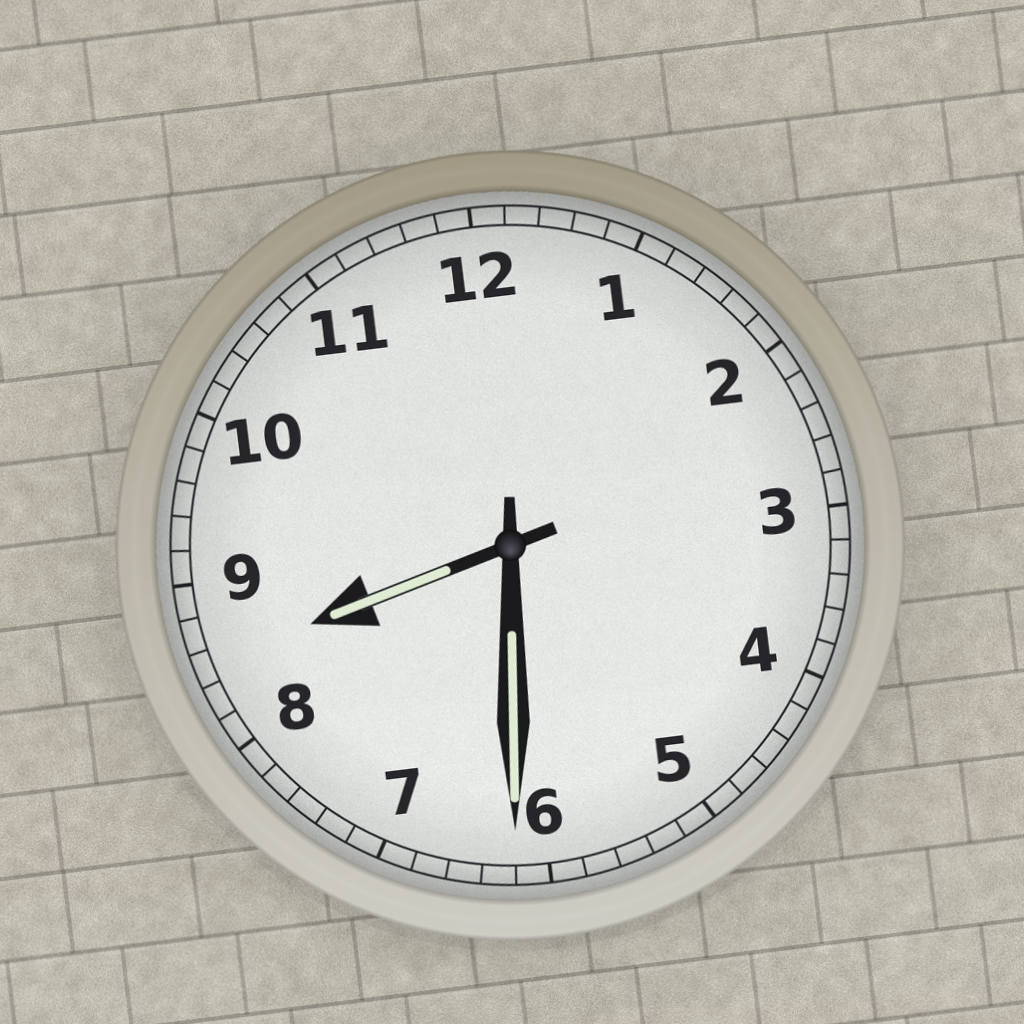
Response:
h=8 m=31
